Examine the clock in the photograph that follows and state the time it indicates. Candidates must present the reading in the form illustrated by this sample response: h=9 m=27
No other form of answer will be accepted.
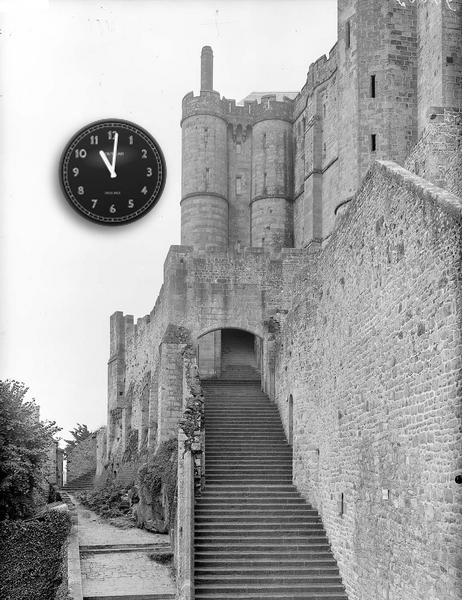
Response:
h=11 m=1
